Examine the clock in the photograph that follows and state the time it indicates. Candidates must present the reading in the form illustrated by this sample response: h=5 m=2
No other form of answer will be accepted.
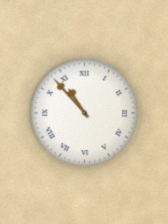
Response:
h=10 m=53
